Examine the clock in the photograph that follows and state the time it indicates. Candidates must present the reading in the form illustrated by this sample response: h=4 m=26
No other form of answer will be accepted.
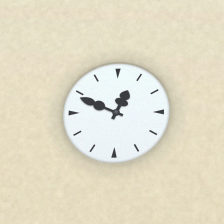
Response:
h=12 m=49
